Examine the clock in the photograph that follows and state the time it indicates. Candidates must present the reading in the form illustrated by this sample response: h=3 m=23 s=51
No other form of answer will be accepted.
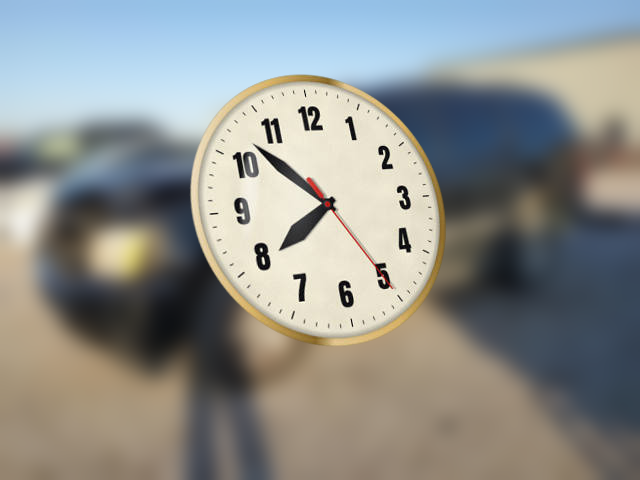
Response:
h=7 m=52 s=25
